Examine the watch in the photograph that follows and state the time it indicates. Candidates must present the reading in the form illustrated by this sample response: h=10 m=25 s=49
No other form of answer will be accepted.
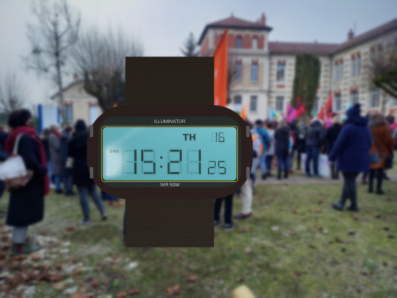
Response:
h=15 m=21 s=25
